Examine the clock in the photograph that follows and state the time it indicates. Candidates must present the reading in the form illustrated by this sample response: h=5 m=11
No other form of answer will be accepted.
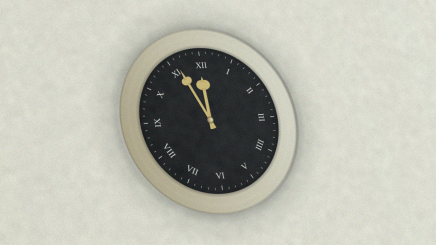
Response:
h=11 m=56
